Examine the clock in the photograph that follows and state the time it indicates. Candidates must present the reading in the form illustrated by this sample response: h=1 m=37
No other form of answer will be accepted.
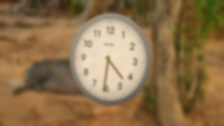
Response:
h=4 m=31
